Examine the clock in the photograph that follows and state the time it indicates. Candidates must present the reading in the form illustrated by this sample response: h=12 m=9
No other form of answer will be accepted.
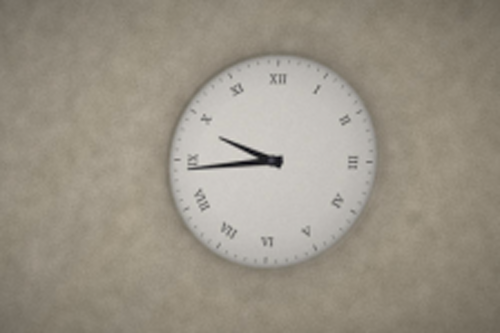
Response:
h=9 m=44
